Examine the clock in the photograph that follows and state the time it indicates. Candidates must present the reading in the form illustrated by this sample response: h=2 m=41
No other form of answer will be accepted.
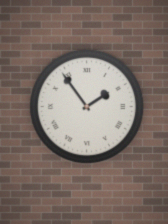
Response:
h=1 m=54
